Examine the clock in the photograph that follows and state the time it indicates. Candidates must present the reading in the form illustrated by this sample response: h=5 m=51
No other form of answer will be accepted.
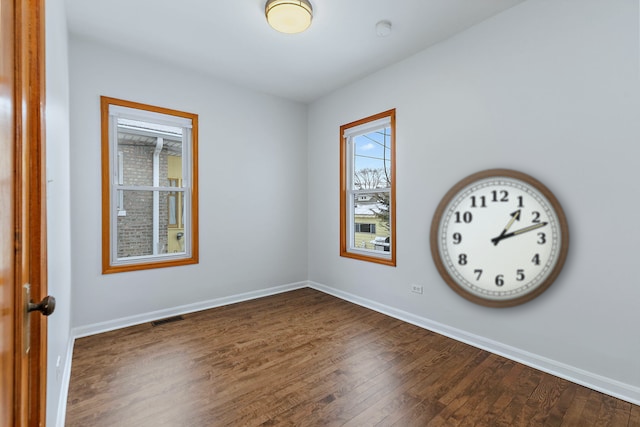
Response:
h=1 m=12
